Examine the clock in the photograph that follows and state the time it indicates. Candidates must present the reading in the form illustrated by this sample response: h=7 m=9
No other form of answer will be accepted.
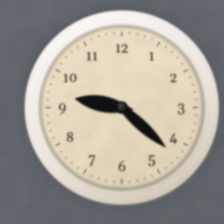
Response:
h=9 m=22
